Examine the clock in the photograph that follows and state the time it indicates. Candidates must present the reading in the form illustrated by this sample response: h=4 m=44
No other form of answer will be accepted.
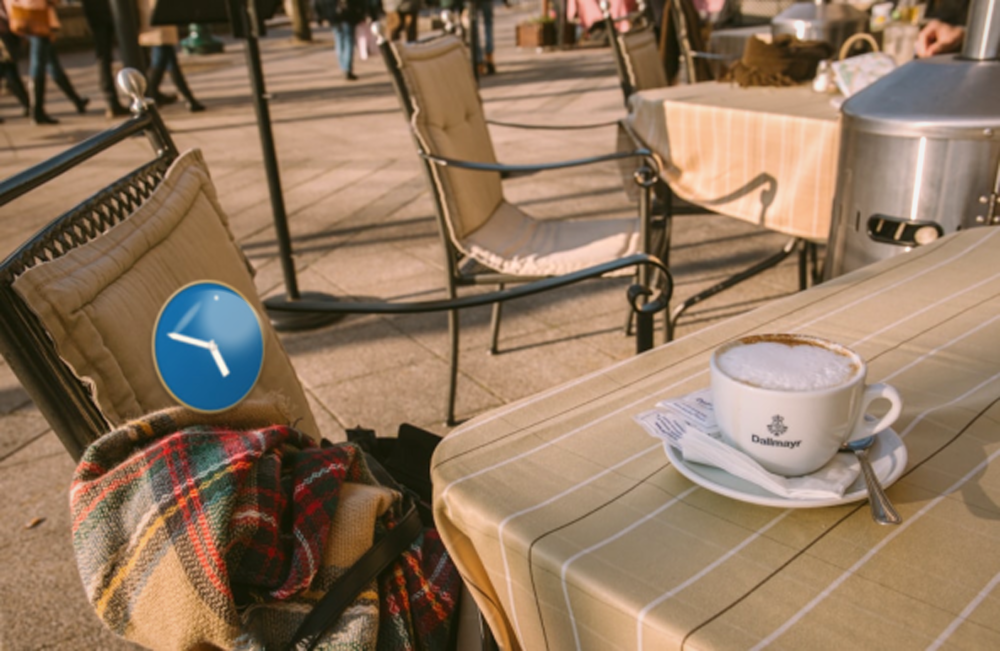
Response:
h=4 m=46
